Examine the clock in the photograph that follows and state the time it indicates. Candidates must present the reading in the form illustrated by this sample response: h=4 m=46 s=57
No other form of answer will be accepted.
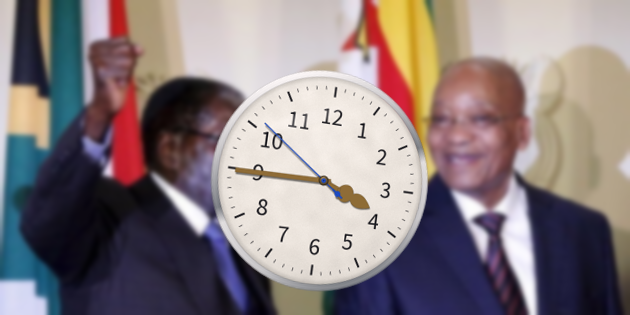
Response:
h=3 m=44 s=51
